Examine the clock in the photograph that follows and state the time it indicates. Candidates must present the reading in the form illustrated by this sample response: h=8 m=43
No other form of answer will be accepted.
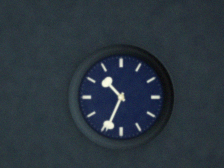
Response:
h=10 m=34
